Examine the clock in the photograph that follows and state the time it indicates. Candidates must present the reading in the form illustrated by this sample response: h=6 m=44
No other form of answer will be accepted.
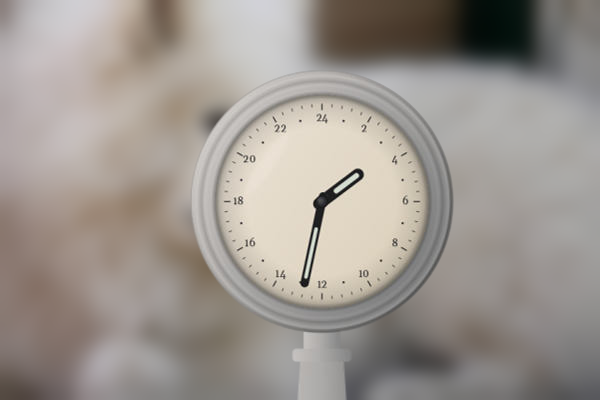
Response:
h=3 m=32
